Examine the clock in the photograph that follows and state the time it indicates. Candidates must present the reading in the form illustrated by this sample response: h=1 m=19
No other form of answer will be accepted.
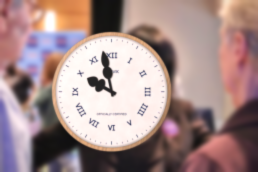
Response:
h=9 m=58
